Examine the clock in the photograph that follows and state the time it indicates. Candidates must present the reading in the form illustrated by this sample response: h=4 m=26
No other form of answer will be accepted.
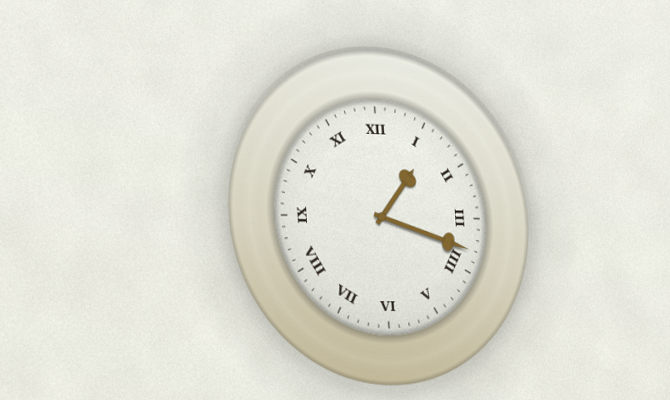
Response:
h=1 m=18
